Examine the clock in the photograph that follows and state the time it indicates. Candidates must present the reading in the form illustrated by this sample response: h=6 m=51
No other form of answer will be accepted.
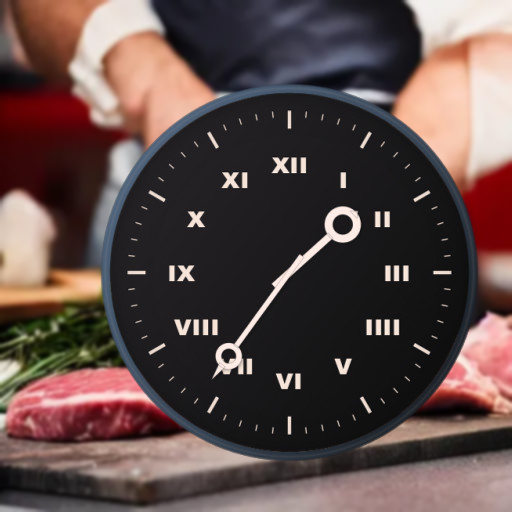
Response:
h=1 m=36
